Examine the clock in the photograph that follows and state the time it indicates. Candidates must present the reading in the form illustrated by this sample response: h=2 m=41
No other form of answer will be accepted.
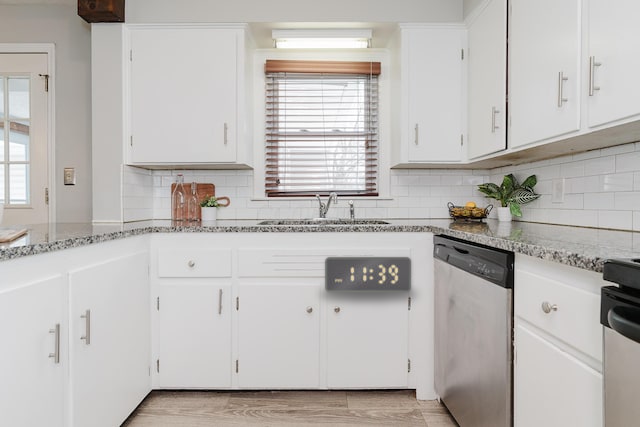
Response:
h=11 m=39
